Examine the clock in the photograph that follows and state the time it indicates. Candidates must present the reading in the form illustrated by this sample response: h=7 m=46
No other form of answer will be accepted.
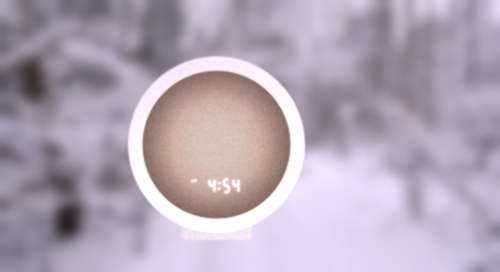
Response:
h=4 m=54
